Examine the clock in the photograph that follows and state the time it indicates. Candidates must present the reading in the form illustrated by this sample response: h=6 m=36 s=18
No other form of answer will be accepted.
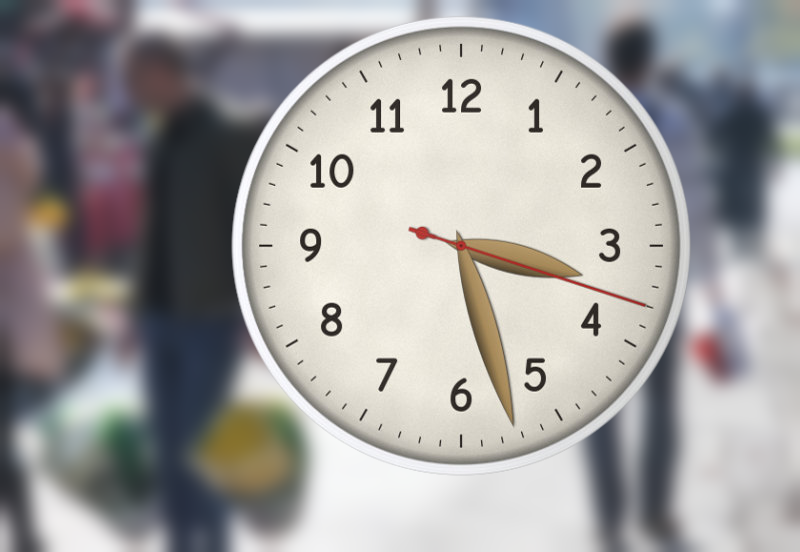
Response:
h=3 m=27 s=18
